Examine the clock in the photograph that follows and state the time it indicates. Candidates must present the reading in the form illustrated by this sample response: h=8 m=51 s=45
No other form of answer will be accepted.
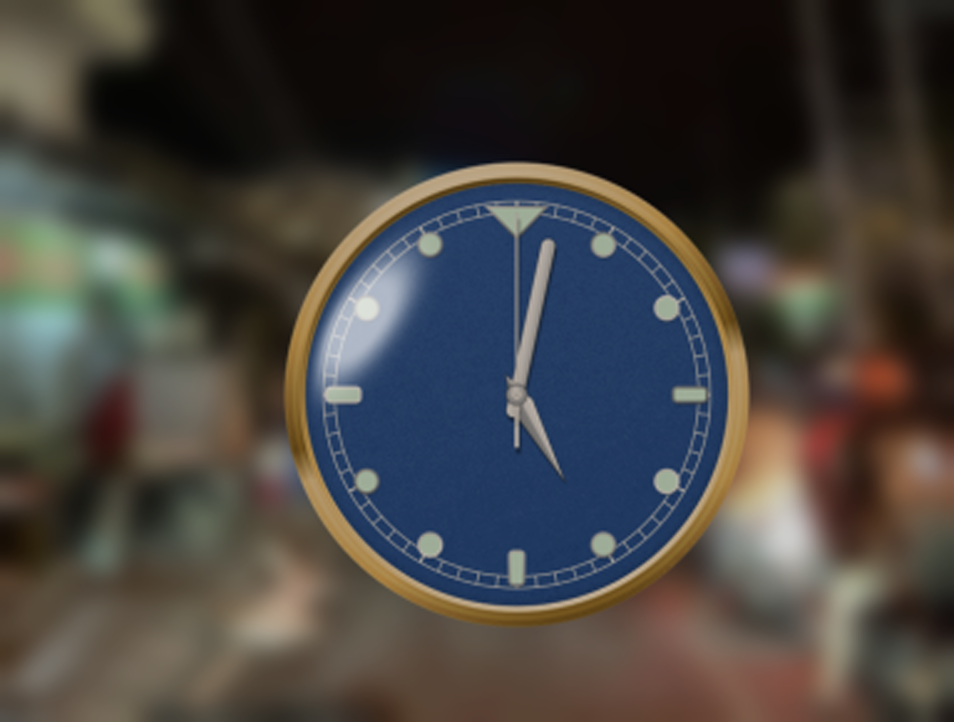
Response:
h=5 m=2 s=0
